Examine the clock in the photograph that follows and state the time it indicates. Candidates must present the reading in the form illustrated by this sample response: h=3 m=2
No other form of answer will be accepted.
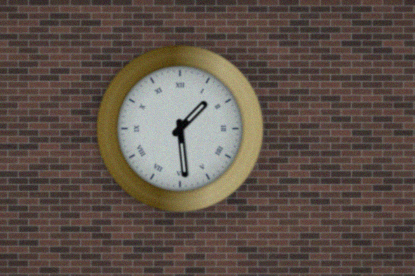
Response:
h=1 m=29
